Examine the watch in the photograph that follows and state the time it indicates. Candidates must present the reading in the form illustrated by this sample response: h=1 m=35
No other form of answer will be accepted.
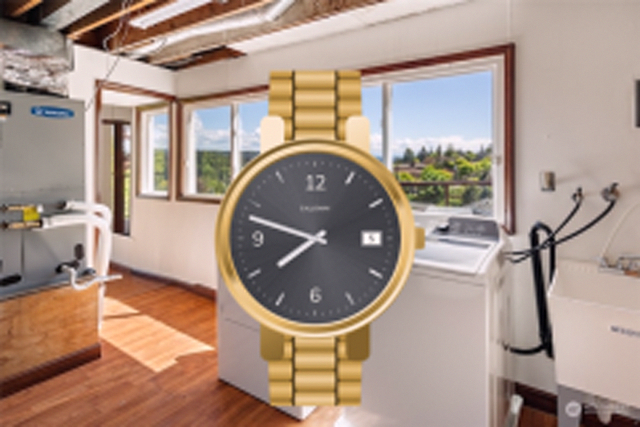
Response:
h=7 m=48
